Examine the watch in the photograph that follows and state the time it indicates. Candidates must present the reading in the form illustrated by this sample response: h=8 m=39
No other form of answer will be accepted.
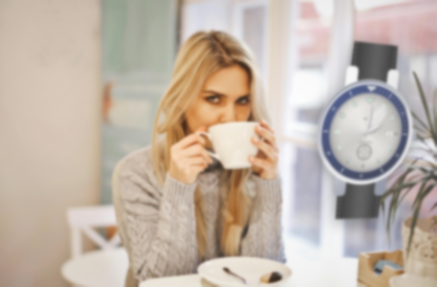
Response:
h=2 m=1
